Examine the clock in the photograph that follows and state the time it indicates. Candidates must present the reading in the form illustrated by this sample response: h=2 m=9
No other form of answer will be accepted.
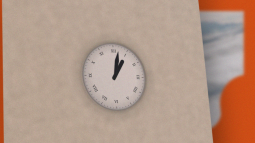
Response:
h=1 m=2
